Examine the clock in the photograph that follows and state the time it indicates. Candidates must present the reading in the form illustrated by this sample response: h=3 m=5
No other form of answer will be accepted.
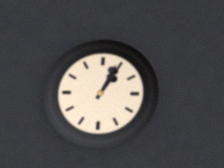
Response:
h=1 m=4
